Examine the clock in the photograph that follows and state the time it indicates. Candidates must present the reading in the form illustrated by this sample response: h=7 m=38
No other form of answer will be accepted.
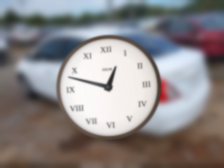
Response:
h=12 m=48
